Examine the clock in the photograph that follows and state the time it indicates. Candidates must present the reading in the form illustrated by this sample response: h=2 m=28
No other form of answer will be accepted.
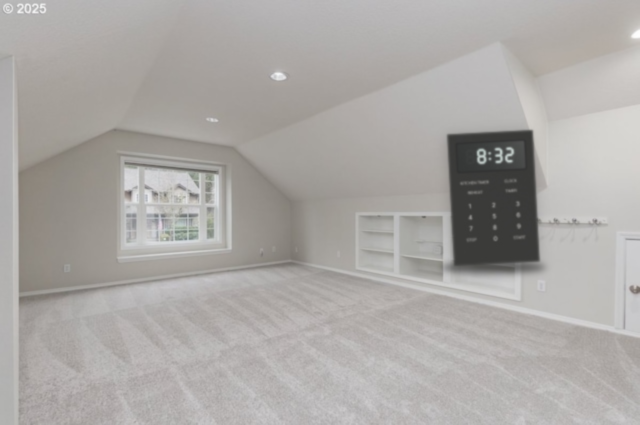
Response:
h=8 m=32
